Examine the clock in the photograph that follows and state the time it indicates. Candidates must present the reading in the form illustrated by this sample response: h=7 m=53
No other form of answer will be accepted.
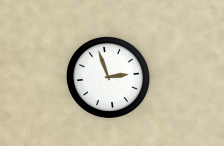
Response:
h=2 m=58
